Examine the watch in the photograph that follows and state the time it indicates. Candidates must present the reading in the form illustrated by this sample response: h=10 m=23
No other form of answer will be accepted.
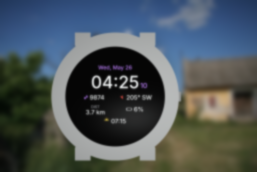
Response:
h=4 m=25
